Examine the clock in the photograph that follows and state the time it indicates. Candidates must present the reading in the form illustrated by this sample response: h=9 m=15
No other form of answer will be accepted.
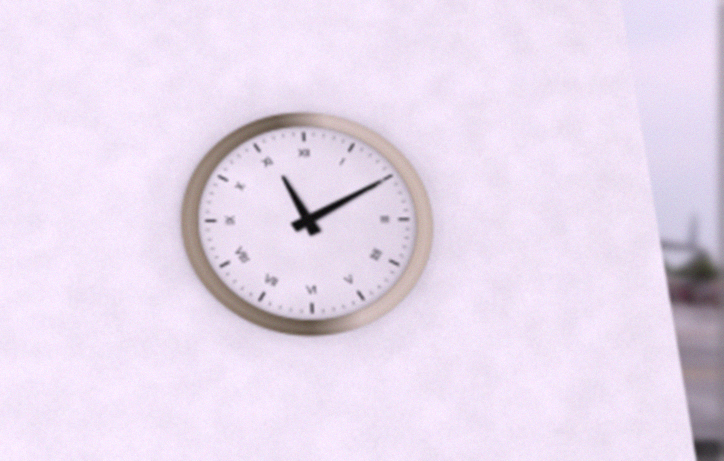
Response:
h=11 m=10
